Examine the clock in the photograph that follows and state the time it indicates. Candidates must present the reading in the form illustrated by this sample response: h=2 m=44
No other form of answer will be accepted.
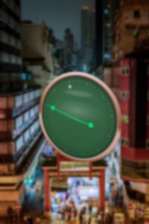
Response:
h=3 m=50
